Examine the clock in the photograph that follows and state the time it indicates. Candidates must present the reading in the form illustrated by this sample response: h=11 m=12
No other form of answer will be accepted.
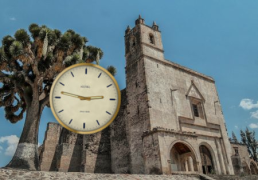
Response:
h=2 m=47
